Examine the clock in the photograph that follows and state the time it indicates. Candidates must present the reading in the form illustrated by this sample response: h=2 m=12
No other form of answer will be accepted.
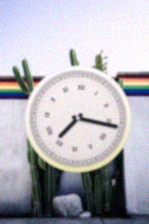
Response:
h=7 m=16
